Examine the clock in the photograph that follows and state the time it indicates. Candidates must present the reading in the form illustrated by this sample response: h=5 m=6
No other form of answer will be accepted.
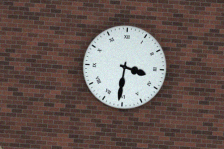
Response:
h=3 m=31
